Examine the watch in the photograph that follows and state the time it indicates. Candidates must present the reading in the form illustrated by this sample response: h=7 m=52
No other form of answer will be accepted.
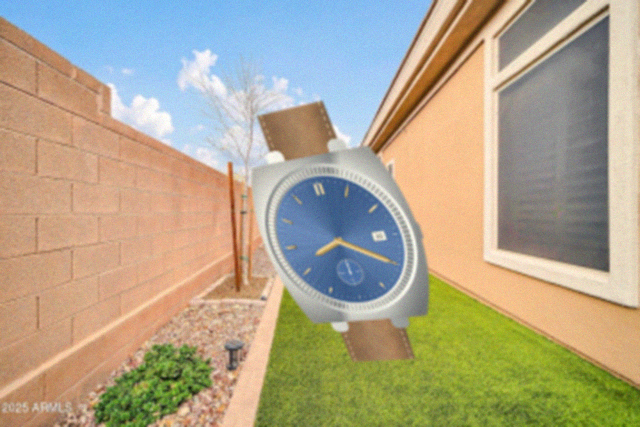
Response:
h=8 m=20
